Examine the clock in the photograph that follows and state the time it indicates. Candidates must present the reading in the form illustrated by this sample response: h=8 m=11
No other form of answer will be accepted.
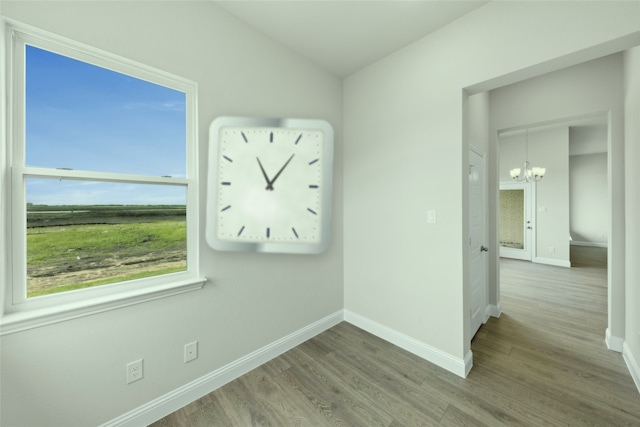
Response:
h=11 m=6
